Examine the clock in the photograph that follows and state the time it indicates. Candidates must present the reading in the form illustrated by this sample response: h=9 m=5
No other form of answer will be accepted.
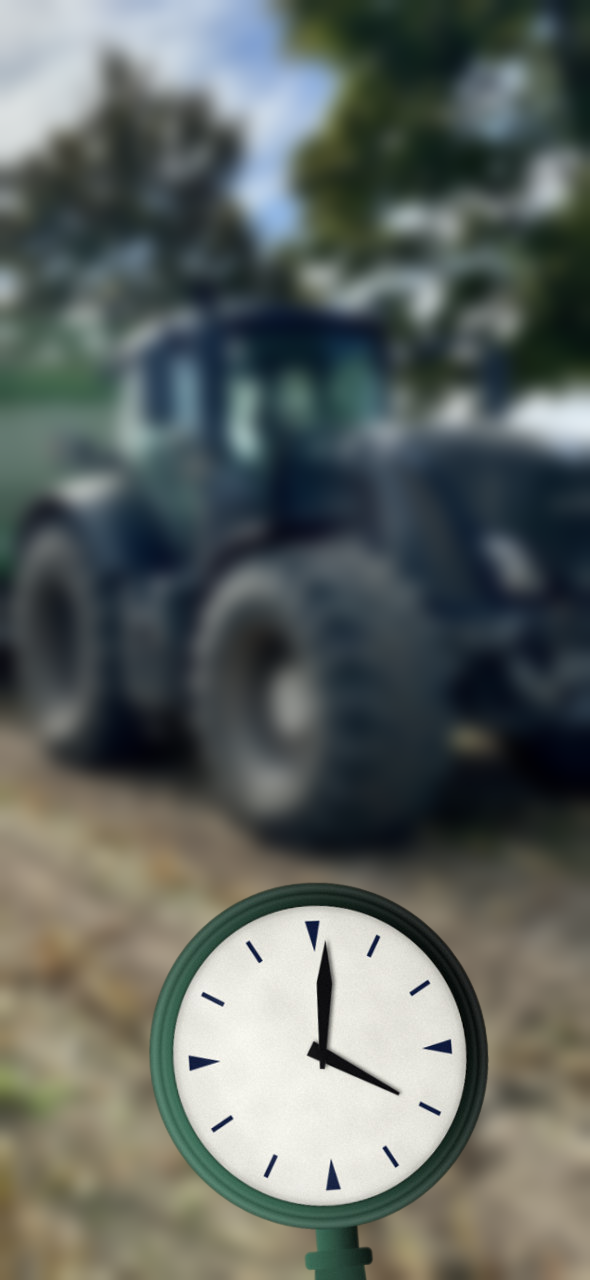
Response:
h=4 m=1
